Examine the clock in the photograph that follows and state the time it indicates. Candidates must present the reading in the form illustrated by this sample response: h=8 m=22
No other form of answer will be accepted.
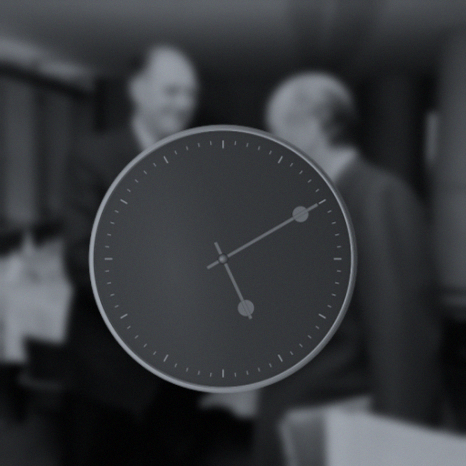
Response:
h=5 m=10
